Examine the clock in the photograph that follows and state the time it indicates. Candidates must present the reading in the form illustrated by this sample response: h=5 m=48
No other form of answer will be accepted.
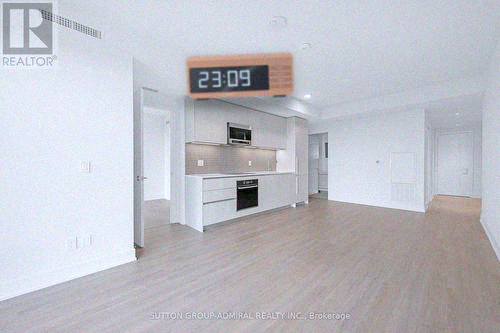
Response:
h=23 m=9
